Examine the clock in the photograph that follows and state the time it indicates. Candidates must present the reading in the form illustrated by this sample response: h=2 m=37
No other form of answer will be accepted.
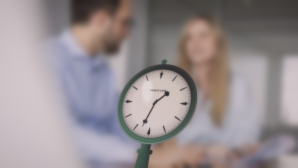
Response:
h=1 m=33
